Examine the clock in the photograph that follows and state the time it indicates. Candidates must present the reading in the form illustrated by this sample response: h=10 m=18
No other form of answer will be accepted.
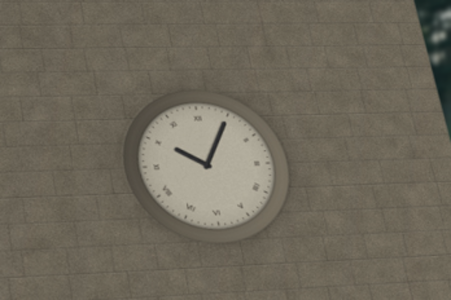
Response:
h=10 m=5
